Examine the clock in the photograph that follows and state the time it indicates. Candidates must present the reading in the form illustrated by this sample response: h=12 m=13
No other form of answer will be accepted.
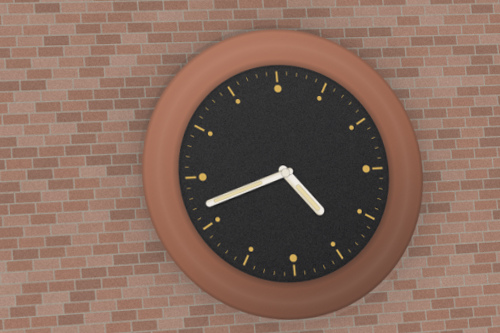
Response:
h=4 m=42
